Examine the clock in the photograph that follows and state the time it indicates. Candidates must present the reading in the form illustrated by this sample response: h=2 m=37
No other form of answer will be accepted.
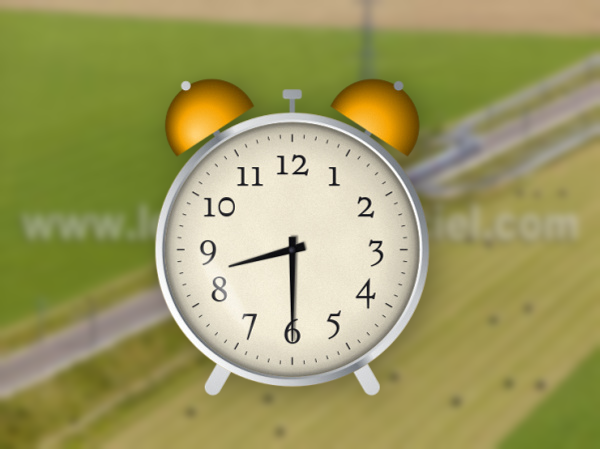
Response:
h=8 m=30
